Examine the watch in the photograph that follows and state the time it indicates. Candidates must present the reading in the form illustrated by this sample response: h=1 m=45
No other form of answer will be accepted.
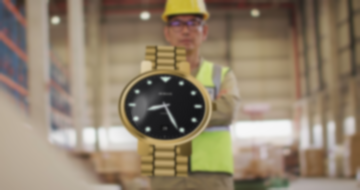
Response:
h=8 m=26
